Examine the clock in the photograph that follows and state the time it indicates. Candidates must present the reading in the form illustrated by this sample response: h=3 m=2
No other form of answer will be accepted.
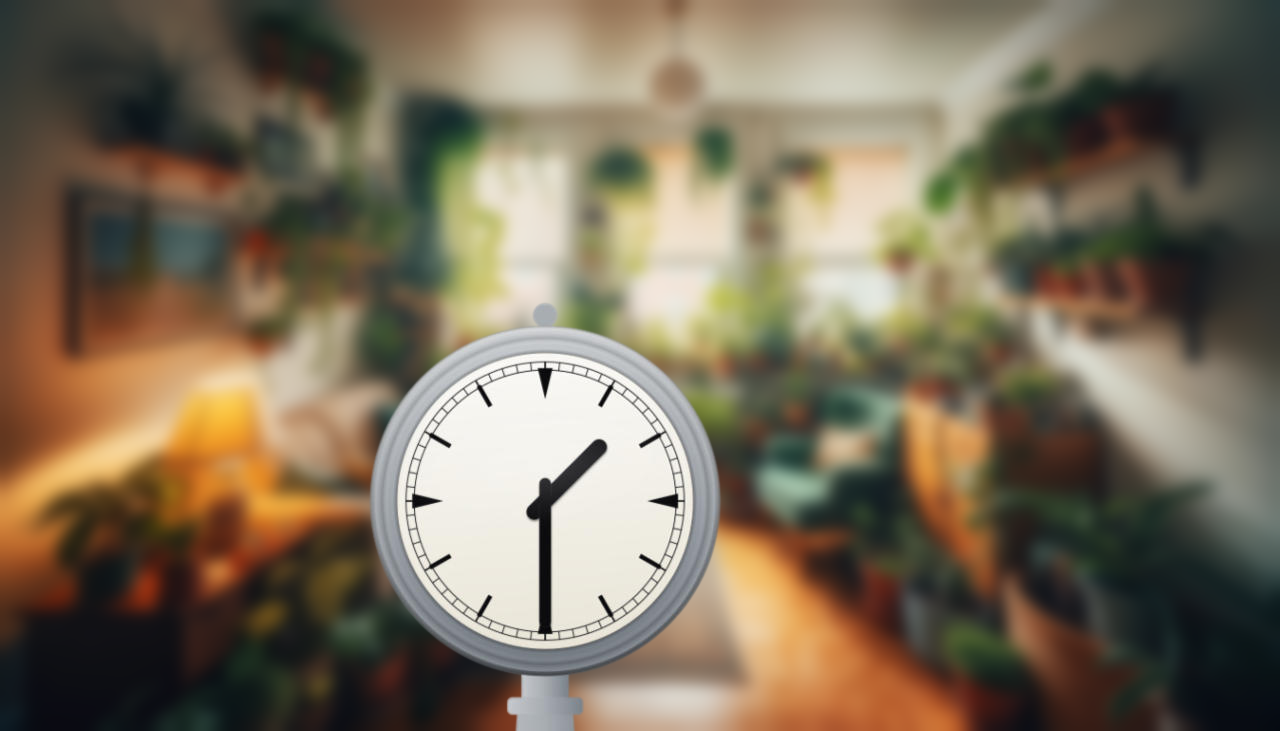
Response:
h=1 m=30
